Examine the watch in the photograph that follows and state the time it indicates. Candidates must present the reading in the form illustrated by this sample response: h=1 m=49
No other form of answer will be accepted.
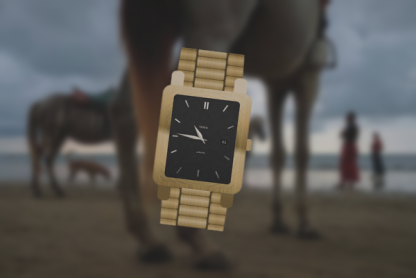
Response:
h=10 m=46
